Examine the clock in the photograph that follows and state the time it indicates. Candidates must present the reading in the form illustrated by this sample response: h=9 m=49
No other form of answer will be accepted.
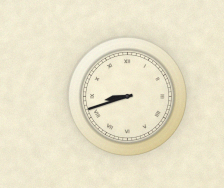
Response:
h=8 m=42
